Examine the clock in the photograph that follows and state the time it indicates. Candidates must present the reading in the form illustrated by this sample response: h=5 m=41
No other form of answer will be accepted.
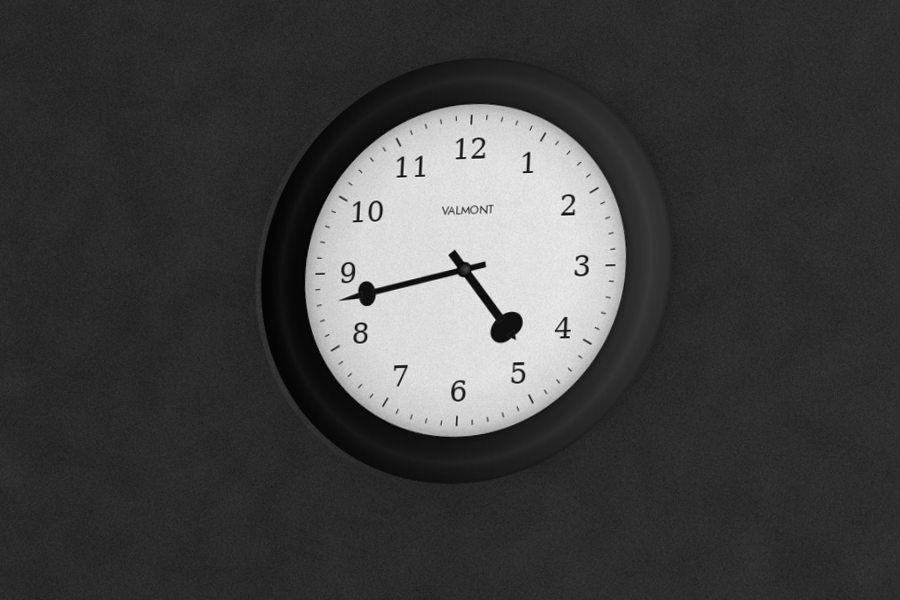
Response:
h=4 m=43
